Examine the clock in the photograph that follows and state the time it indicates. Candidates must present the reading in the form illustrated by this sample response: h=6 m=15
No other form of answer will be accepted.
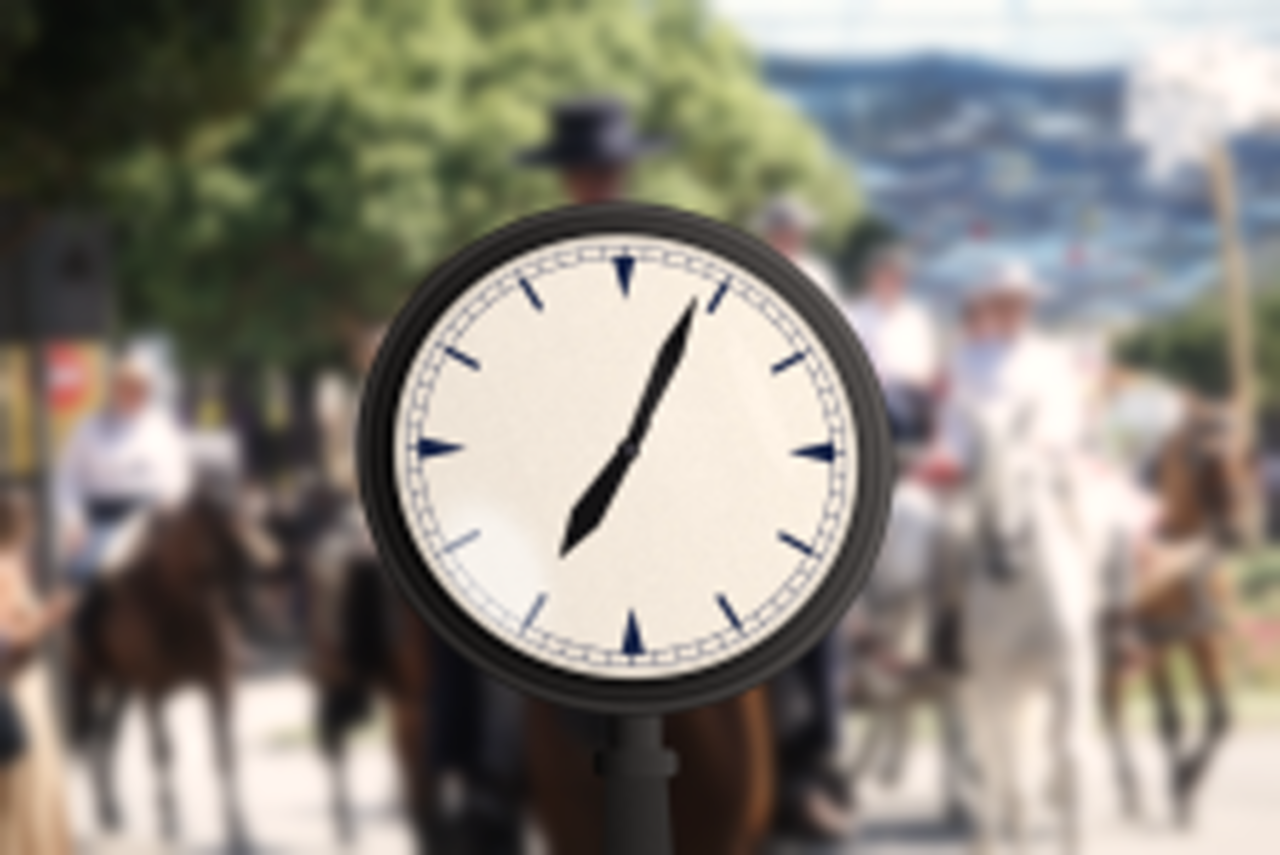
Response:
h=7 m=4
